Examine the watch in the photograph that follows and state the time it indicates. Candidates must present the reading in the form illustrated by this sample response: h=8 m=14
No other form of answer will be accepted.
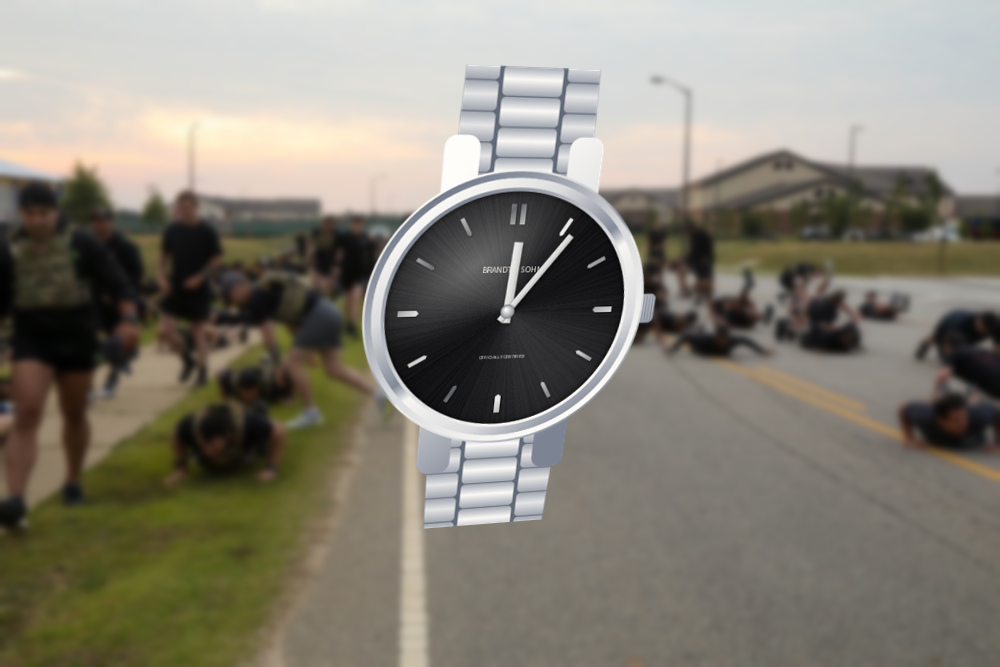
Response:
h=12 m=6
